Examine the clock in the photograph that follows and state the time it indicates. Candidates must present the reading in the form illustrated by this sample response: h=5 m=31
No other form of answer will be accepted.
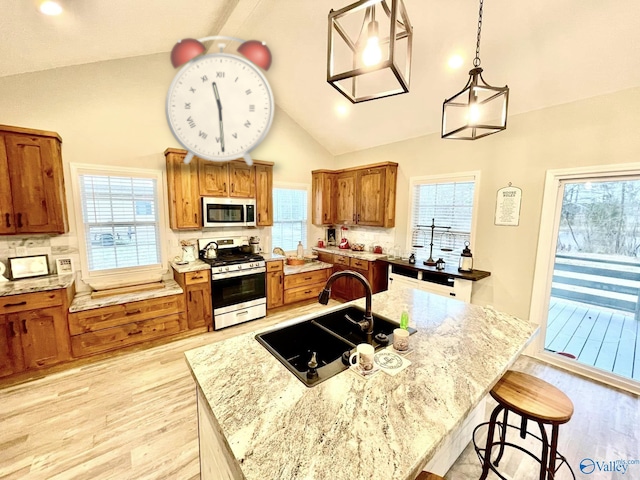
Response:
h=11 m=29
